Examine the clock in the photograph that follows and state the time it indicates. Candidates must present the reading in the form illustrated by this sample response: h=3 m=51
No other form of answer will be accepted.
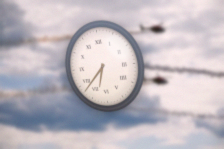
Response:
h=6 m=38
